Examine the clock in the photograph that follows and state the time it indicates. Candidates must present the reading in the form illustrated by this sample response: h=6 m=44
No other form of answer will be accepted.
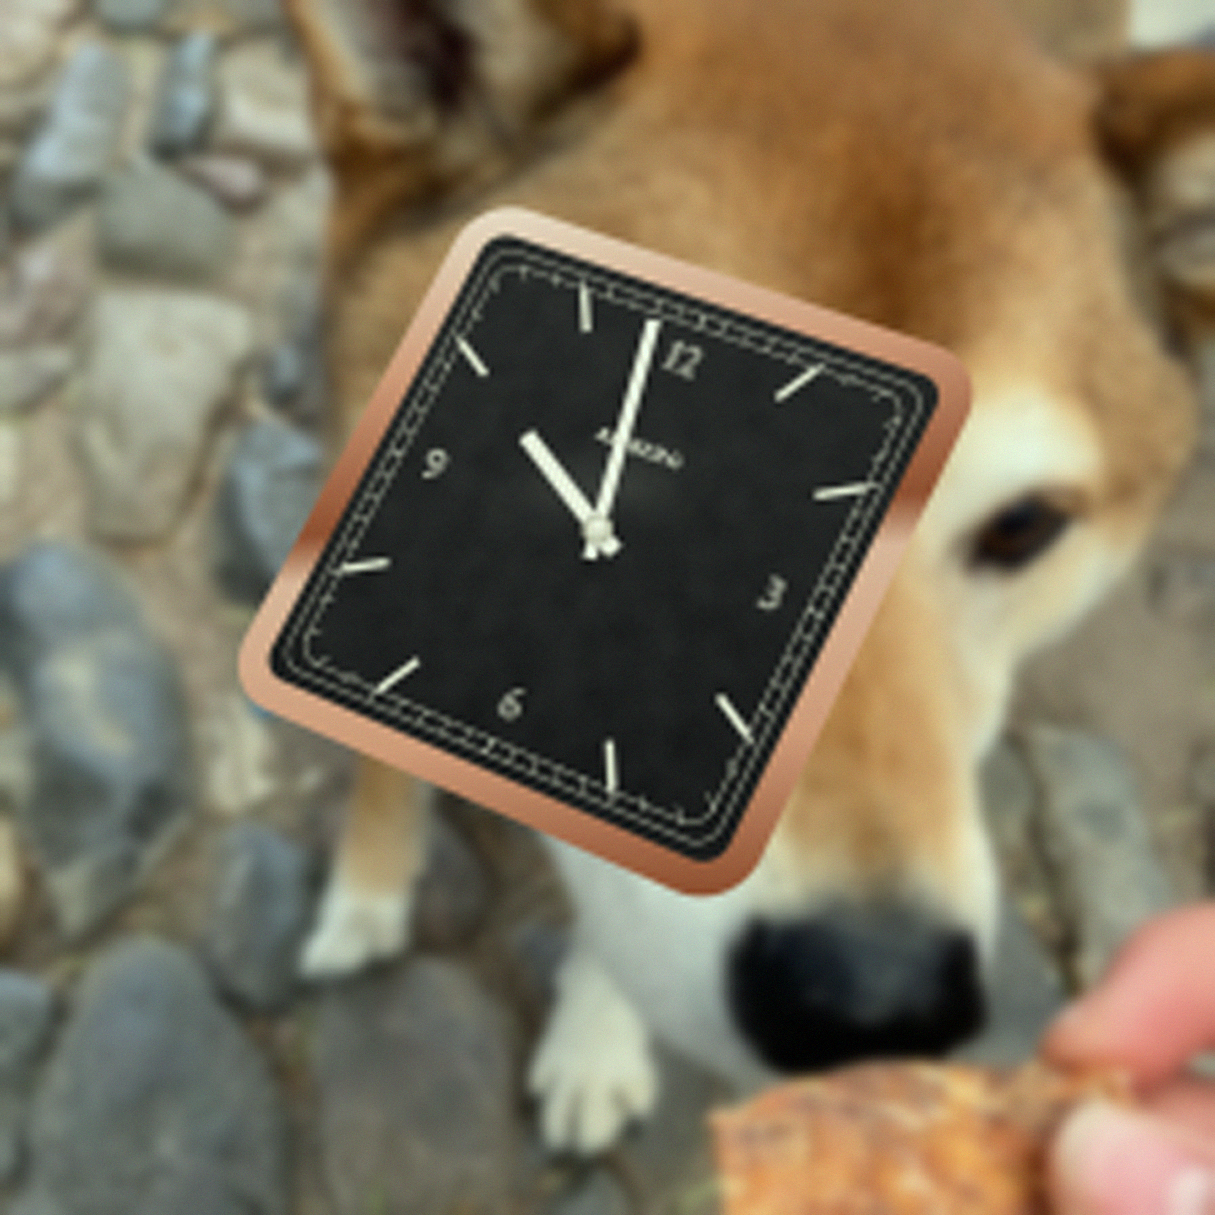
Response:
h=9 m=58
